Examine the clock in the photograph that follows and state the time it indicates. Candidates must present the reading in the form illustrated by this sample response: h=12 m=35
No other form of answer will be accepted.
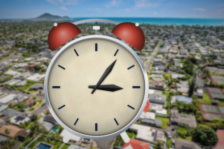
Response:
h=3 m=6
